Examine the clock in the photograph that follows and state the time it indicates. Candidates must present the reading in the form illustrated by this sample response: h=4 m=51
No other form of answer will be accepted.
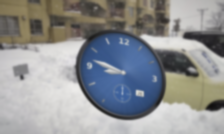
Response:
h=8 m=47
